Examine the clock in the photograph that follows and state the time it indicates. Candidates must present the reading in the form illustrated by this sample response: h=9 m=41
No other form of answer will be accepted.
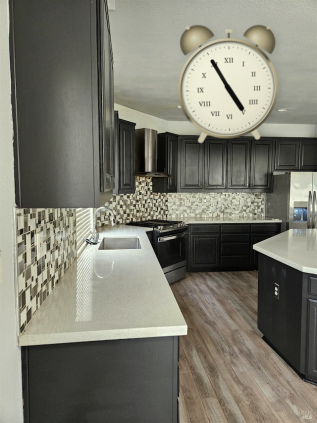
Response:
h=4 m=55
